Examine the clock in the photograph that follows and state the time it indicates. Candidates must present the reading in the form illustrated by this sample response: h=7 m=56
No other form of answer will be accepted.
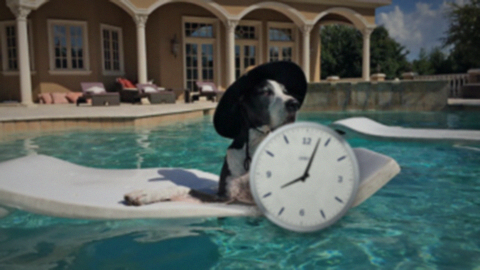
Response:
h=8 m=3
